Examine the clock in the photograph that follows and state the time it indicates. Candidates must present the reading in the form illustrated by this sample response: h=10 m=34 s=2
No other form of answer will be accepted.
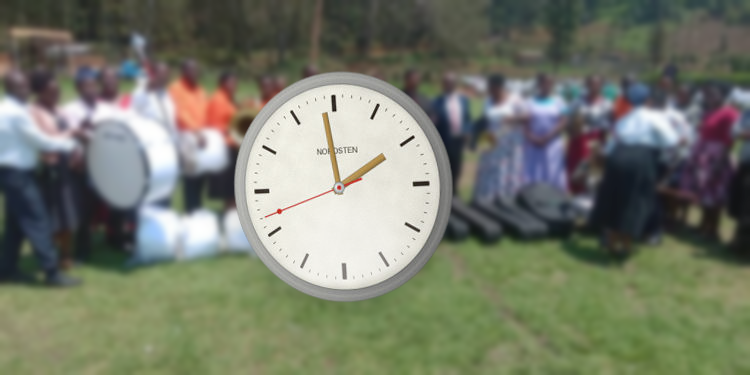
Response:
h=1 m=58 s=42
